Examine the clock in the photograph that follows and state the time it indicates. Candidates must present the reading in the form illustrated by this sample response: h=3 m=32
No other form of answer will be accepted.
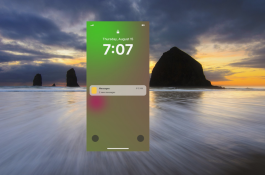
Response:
h=7 m=7
